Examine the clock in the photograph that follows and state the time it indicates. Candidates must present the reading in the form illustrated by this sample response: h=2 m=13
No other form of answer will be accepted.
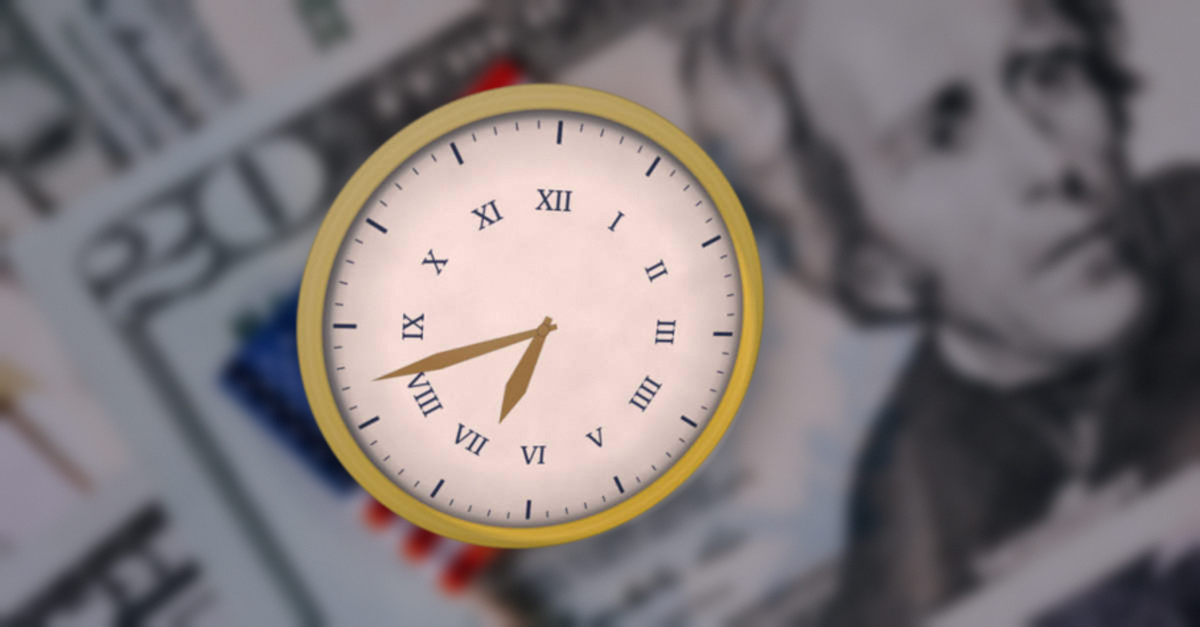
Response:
h=6 m=42
